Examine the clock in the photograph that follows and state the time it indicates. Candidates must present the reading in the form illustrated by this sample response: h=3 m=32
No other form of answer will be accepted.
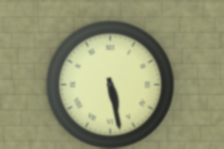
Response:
h=5 m=28
